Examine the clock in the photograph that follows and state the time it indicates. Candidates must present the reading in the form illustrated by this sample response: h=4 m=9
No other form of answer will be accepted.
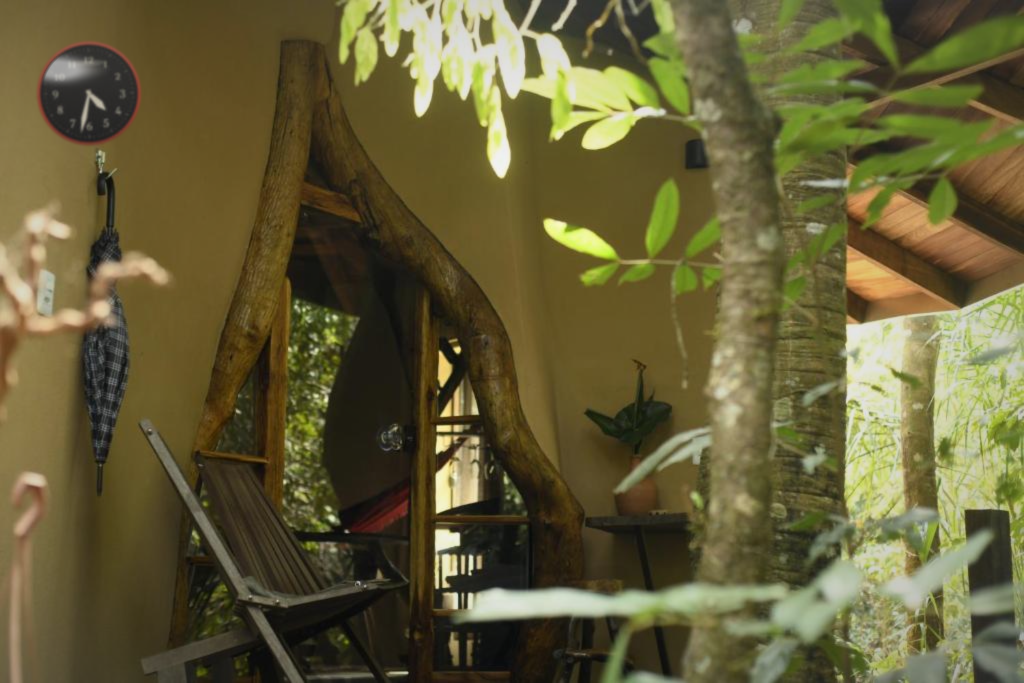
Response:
h=4 m=32
